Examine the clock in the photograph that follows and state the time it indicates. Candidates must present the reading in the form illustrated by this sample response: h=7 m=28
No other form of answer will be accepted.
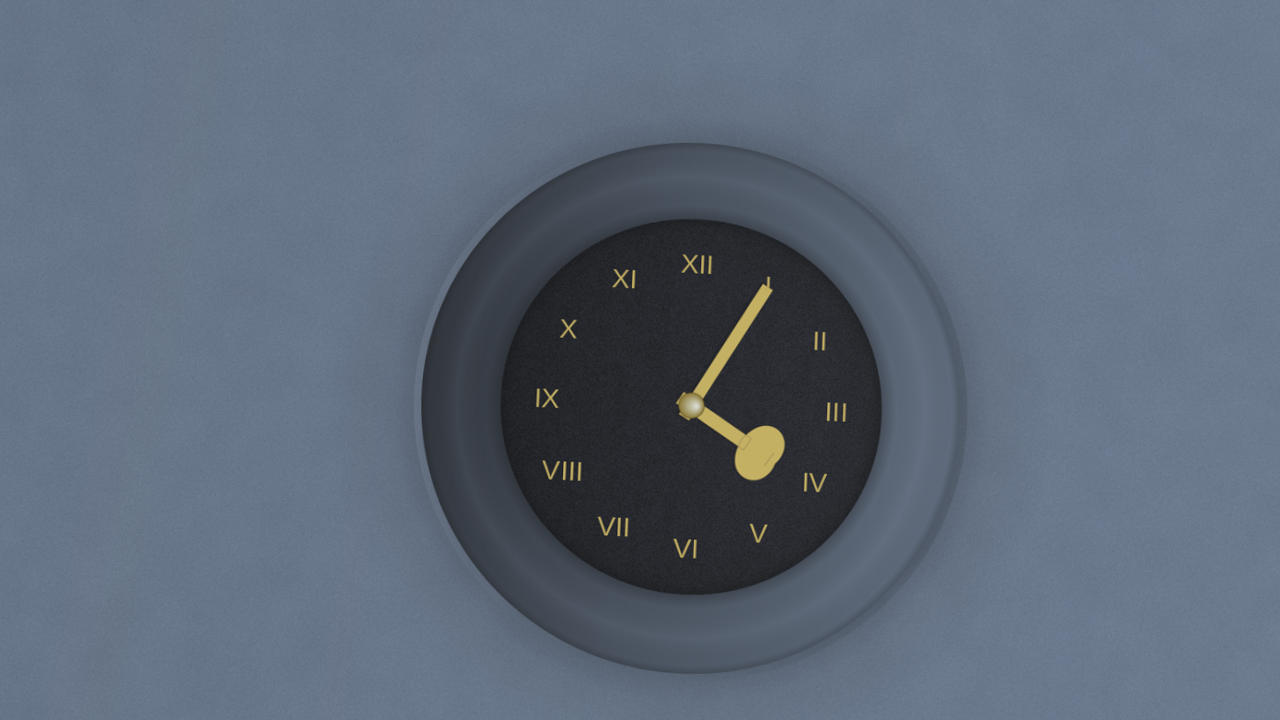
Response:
h=4 m=5
